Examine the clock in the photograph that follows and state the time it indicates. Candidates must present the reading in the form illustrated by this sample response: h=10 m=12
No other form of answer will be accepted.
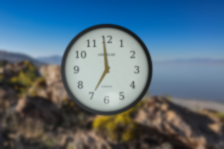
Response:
h=6 m=59
